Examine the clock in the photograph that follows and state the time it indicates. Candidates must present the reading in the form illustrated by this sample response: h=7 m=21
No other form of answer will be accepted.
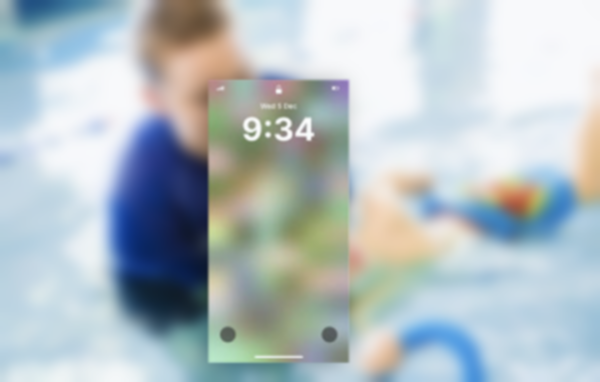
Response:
h=9 m=34
